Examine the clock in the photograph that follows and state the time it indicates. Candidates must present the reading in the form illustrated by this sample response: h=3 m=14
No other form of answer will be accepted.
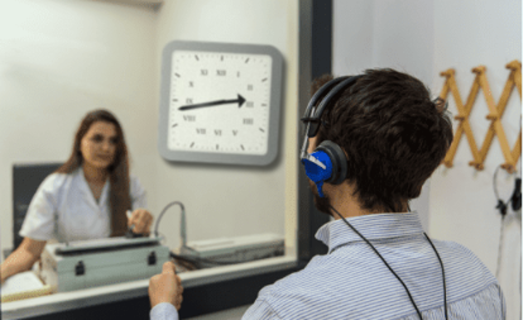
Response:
h=2 m=43
